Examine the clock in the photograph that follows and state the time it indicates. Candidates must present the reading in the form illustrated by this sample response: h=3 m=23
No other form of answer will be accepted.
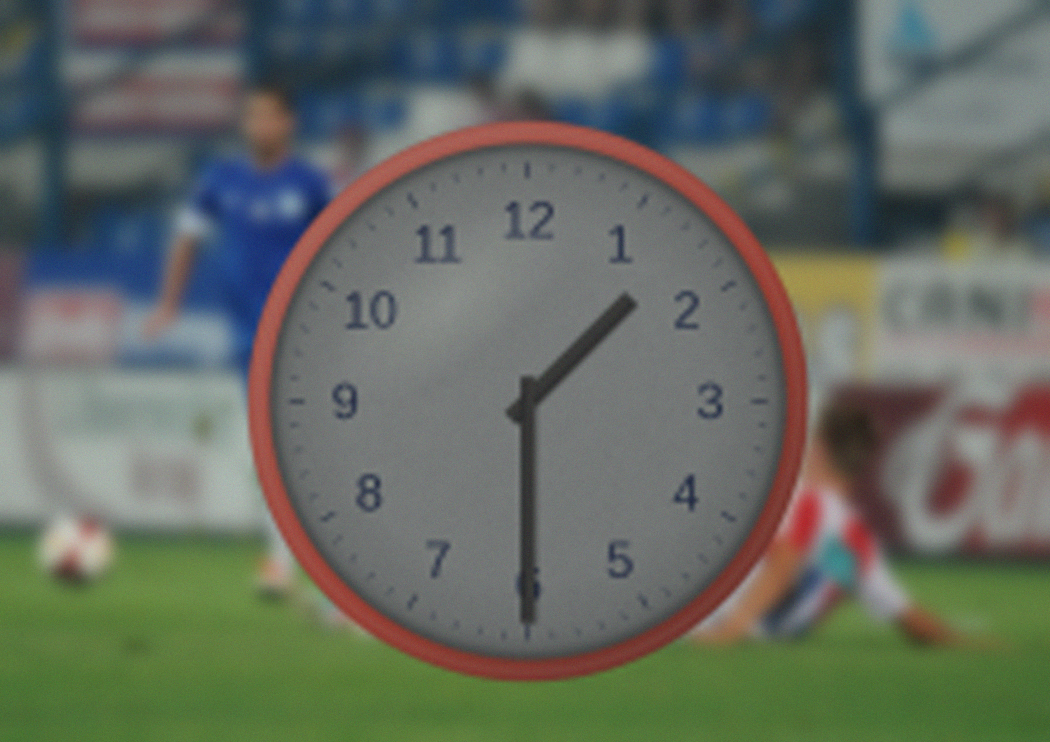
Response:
h=1 m=30
